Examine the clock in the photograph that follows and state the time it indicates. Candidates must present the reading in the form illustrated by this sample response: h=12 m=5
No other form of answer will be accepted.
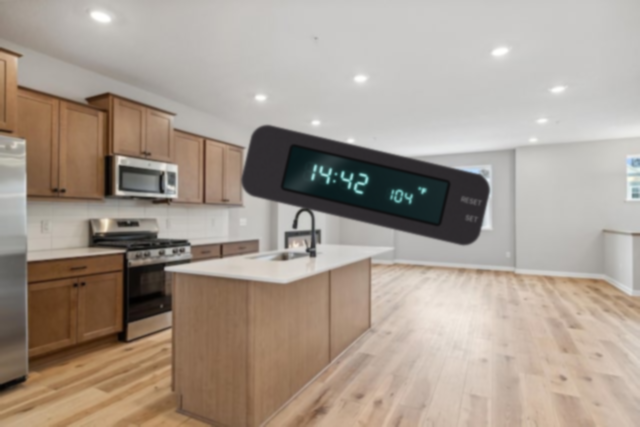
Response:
h=14 m=42
